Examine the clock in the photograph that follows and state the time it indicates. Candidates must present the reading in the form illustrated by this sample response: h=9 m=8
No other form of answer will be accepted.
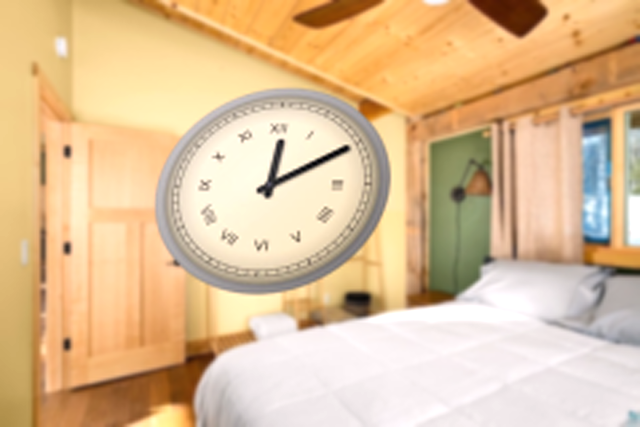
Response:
h=12 m=10
